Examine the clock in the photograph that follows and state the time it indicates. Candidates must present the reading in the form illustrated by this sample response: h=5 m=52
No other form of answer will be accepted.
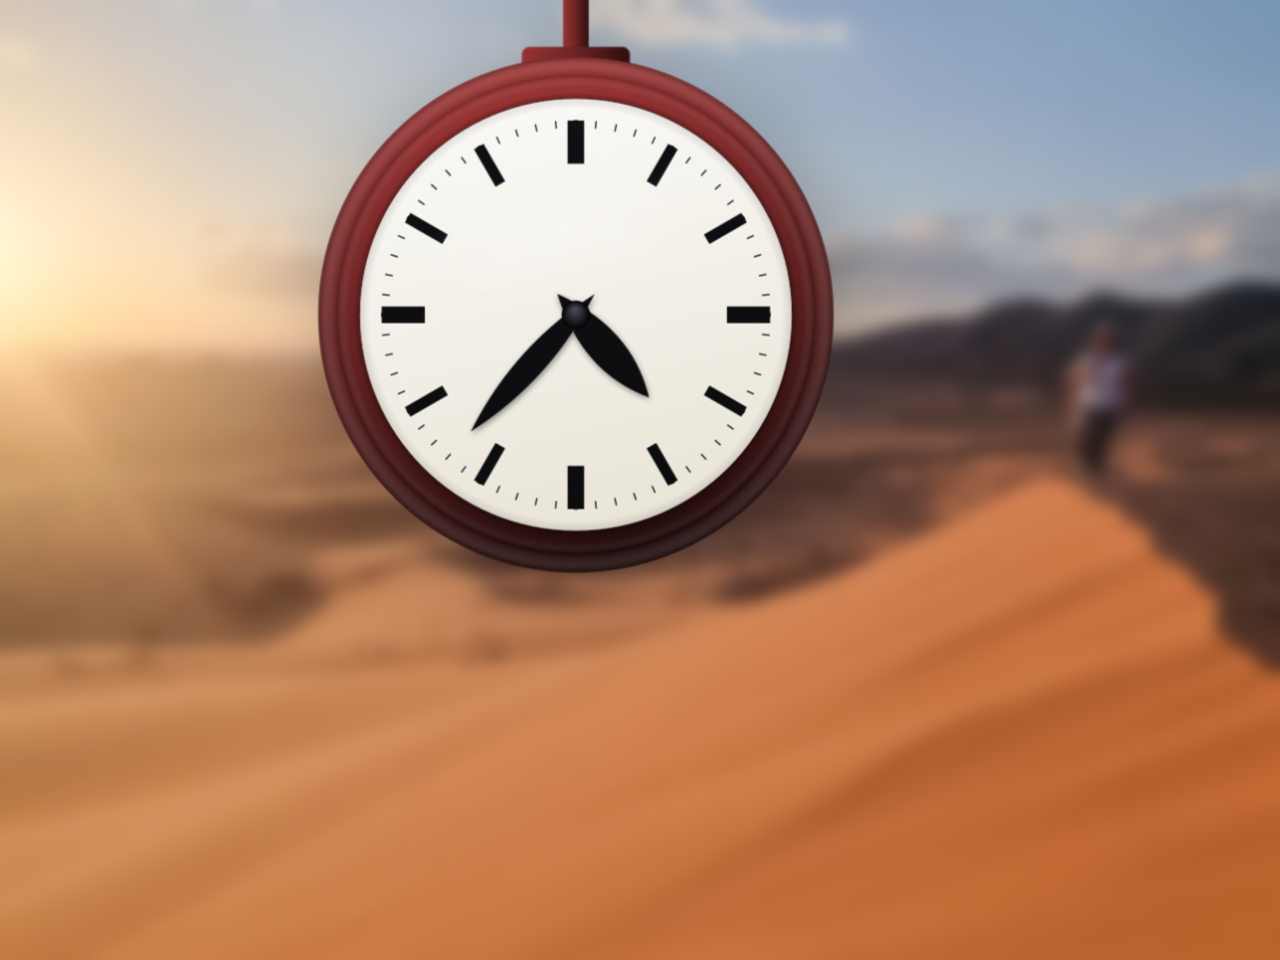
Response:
h=4 m=37
